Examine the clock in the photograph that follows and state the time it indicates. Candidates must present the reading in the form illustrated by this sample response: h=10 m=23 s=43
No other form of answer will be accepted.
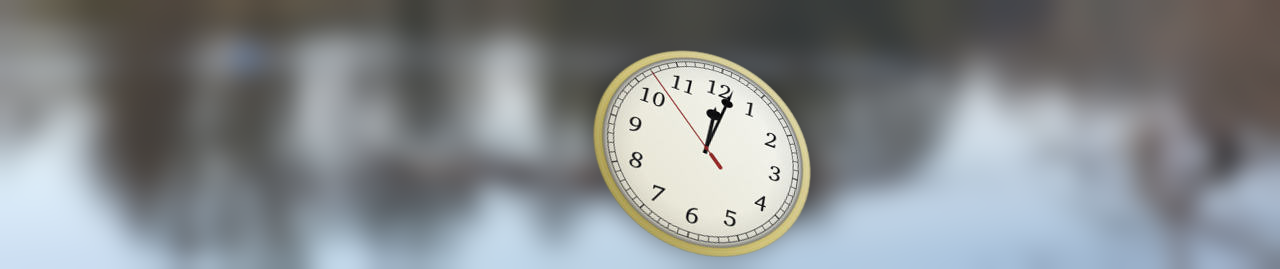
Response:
h=12 m=1 s=52
